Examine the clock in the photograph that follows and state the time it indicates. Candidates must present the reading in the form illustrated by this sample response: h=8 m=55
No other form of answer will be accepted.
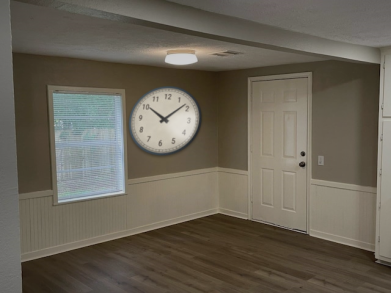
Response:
h=10 m=8
